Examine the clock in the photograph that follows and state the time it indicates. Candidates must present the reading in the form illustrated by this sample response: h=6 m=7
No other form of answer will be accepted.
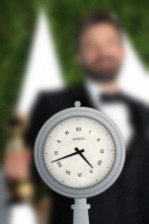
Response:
h=4 m=42
